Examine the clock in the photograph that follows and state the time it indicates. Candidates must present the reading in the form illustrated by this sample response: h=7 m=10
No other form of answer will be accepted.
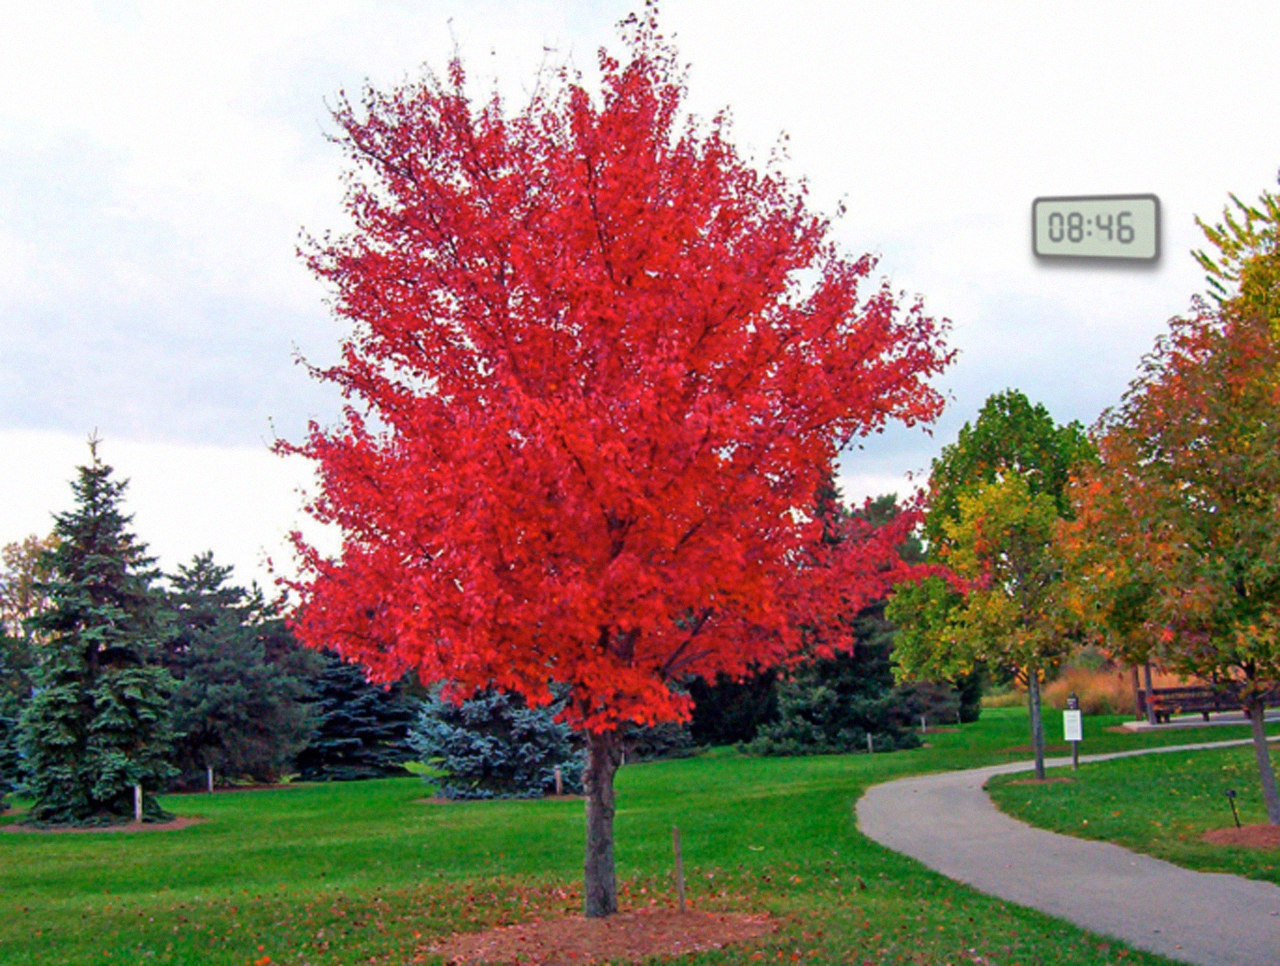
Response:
h=8 m=46
